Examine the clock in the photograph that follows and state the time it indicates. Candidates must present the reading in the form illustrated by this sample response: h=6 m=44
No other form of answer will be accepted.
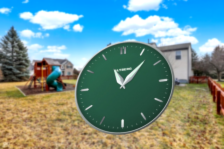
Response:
h=11 m=7
